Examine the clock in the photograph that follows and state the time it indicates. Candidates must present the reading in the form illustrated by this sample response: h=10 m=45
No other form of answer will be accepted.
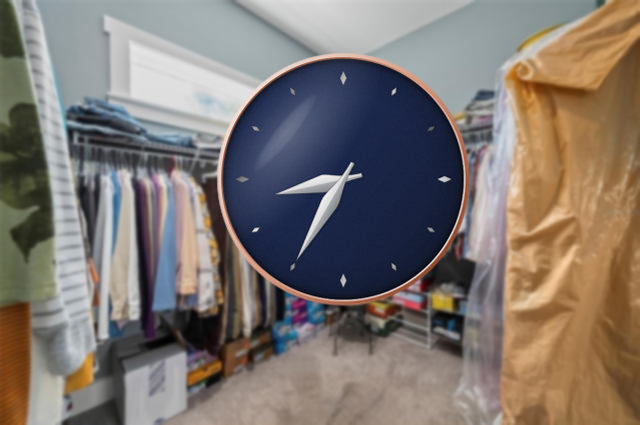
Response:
h=8 m=35
